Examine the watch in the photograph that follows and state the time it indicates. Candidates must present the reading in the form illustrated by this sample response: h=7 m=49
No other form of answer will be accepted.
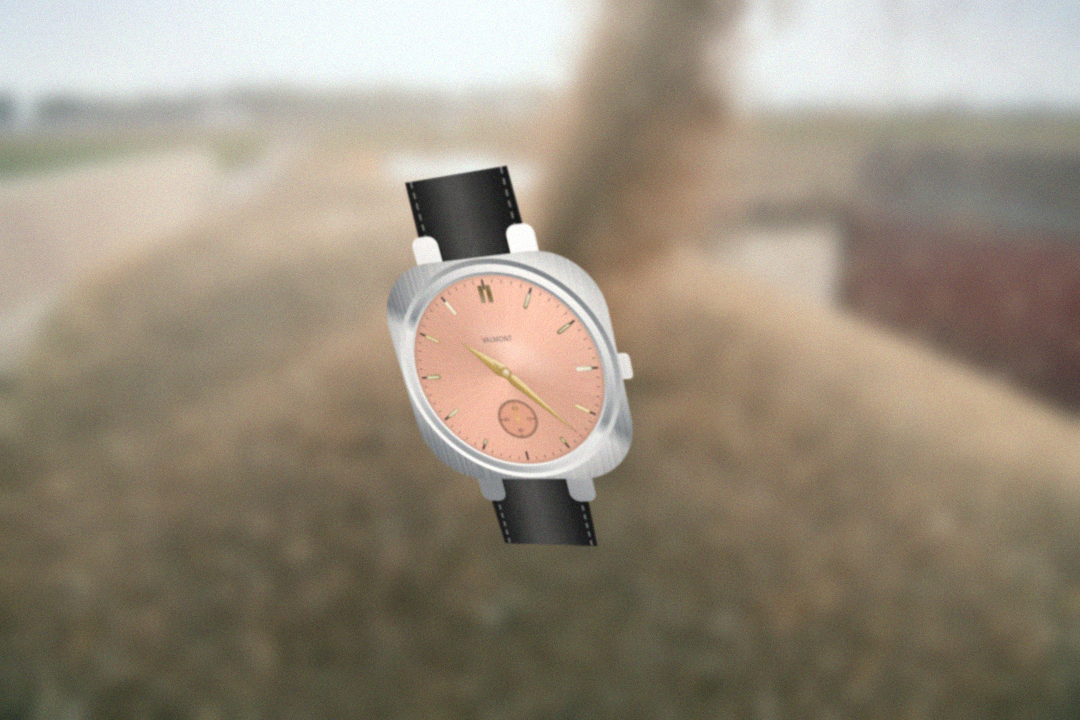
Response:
h=10 m=23
